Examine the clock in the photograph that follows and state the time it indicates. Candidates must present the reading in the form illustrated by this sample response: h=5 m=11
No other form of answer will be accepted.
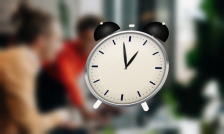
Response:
h=12 m=58
